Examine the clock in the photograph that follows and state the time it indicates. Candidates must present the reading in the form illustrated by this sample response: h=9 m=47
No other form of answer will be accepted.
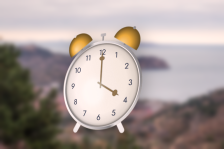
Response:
h=4 m=0
